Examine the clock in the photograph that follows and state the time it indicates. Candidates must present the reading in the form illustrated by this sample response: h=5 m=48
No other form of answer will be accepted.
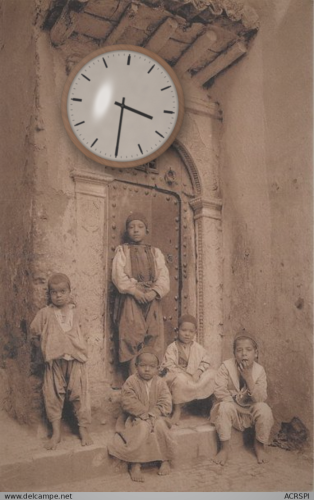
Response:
h=3 m=30
